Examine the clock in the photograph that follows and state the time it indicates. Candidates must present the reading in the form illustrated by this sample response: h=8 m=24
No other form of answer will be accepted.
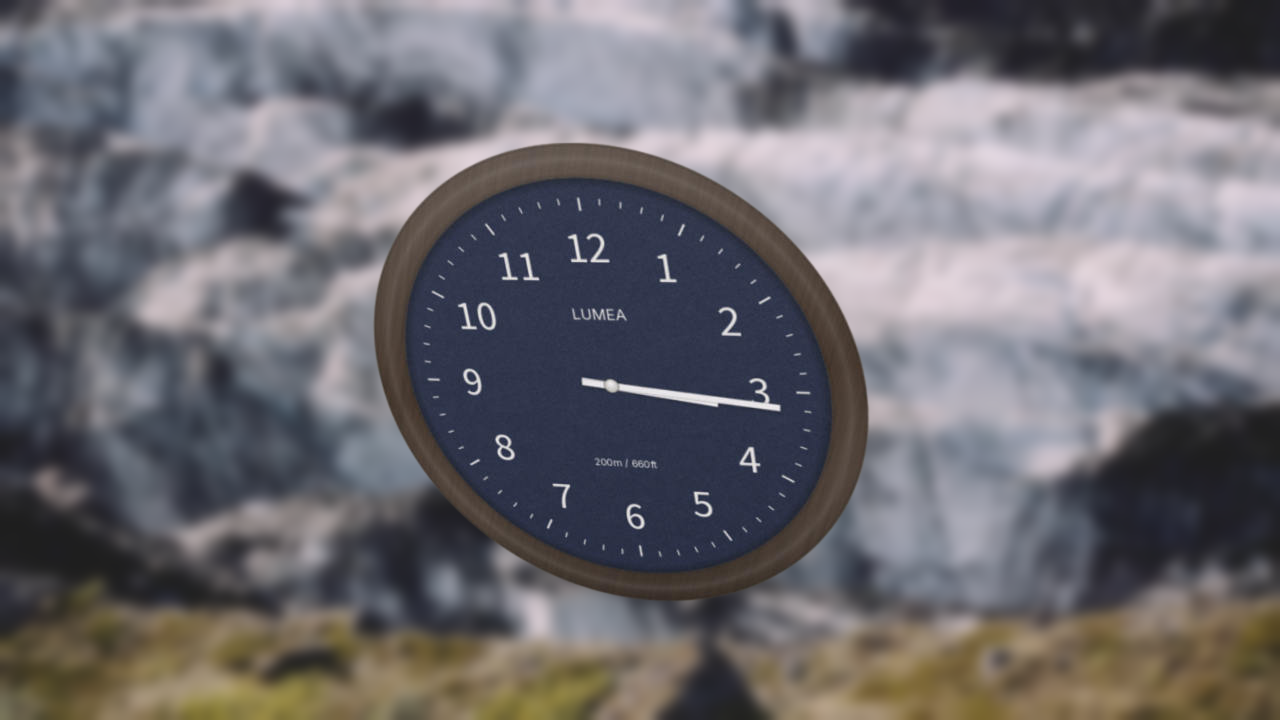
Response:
h=3 m=16
